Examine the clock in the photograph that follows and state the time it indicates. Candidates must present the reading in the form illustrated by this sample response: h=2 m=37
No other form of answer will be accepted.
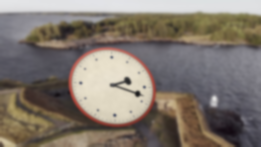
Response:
h=2 m=18
